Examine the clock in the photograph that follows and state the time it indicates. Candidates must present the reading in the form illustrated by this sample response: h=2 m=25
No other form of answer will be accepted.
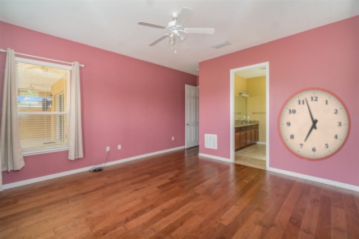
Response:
h=6 m=57
